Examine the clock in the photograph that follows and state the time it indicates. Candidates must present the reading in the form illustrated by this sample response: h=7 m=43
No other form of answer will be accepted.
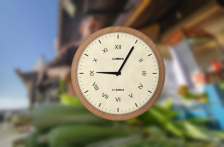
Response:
h=9 m=5
